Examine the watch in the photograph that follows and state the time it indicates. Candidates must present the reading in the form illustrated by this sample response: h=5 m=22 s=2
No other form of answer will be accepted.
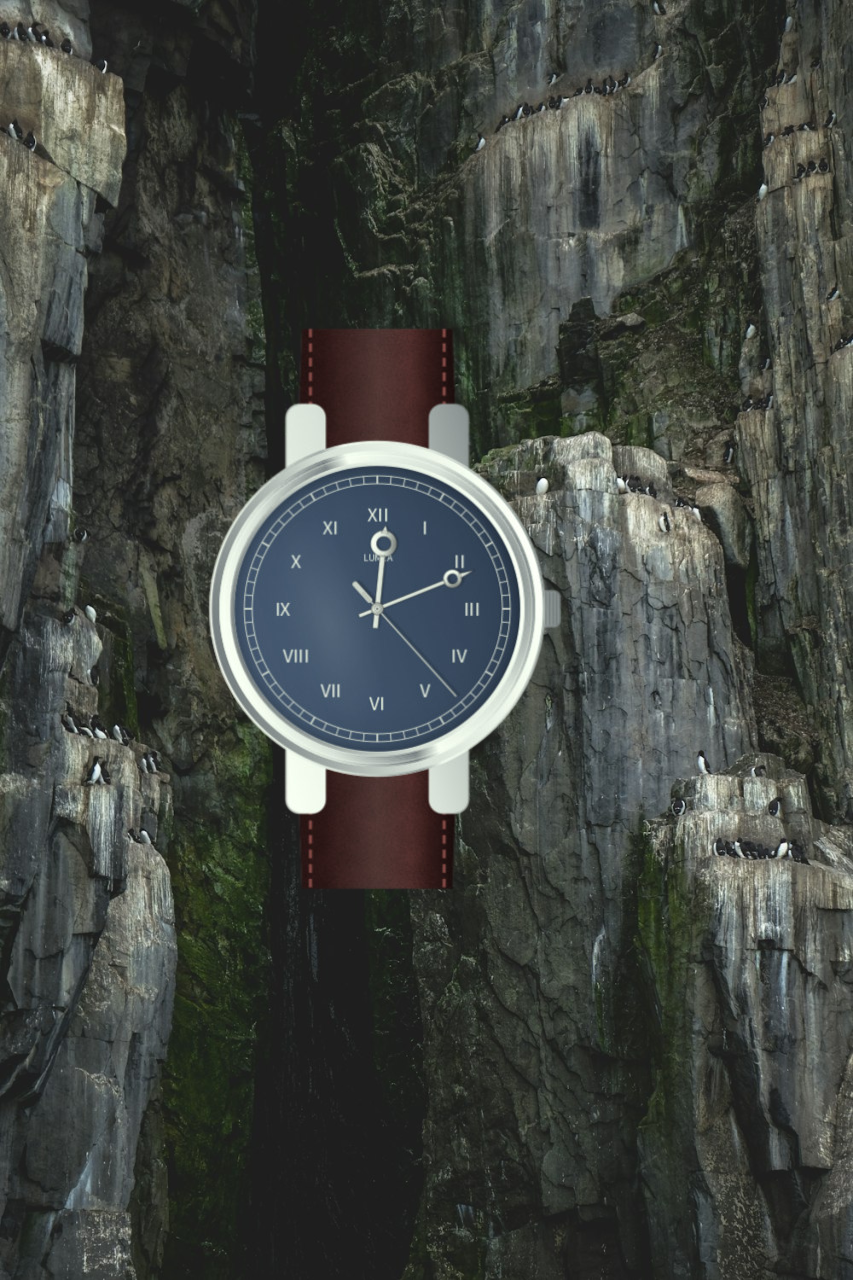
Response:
h=12 m=11 s=23
